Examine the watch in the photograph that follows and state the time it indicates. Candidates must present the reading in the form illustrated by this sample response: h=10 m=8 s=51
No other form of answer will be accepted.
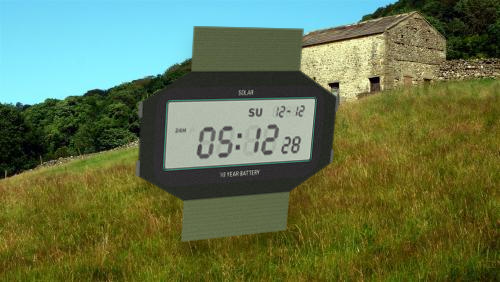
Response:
h=5 m=12 s=28
